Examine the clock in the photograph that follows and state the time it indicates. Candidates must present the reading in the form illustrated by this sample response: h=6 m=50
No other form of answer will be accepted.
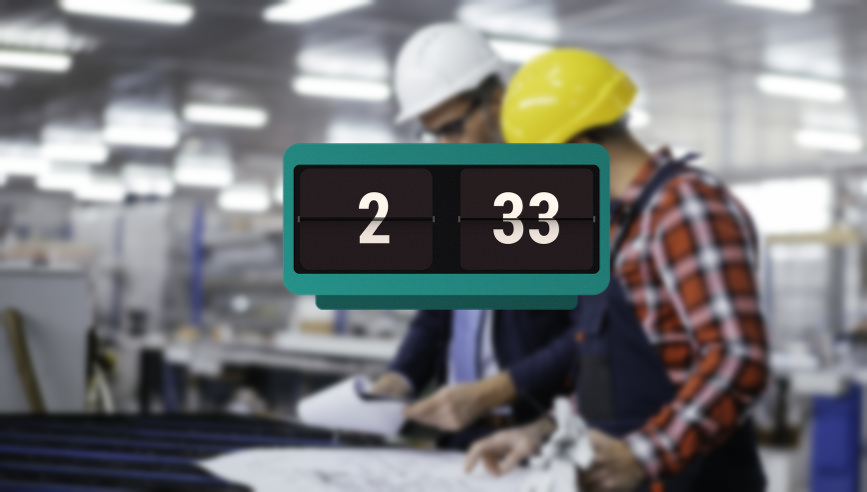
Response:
h=2 m=33
